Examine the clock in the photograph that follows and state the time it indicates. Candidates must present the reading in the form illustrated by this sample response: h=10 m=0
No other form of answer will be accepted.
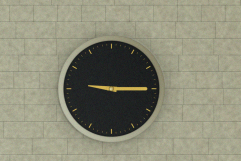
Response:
h=9 m=15
